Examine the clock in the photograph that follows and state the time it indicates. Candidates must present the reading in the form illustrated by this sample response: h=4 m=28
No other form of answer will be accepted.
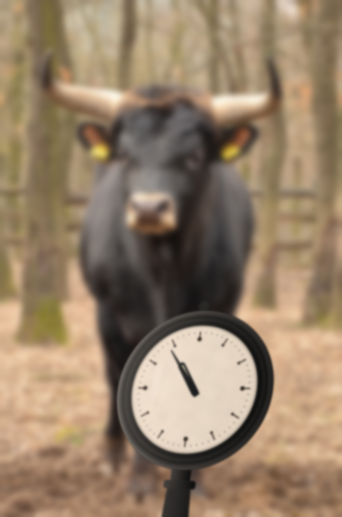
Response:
h=10 m=54
